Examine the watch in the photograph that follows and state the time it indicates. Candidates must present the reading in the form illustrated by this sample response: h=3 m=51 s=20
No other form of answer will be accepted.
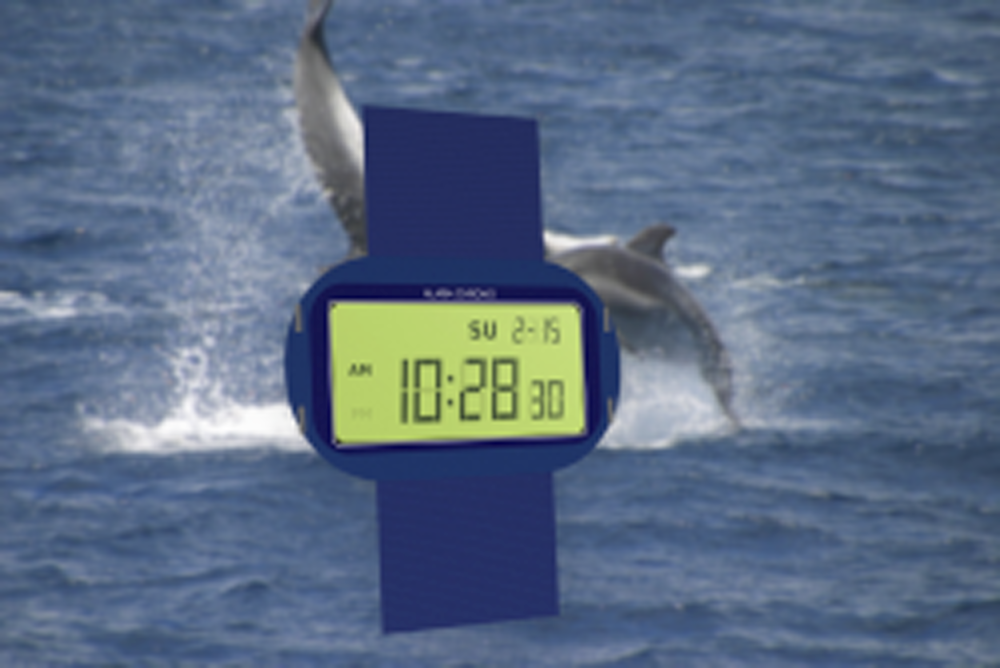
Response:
h=10 m=28 s=30
